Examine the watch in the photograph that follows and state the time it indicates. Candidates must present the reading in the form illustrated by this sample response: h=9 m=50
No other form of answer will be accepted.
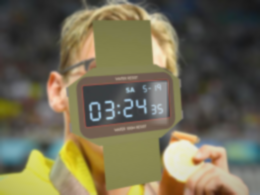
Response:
h=3 m=24
